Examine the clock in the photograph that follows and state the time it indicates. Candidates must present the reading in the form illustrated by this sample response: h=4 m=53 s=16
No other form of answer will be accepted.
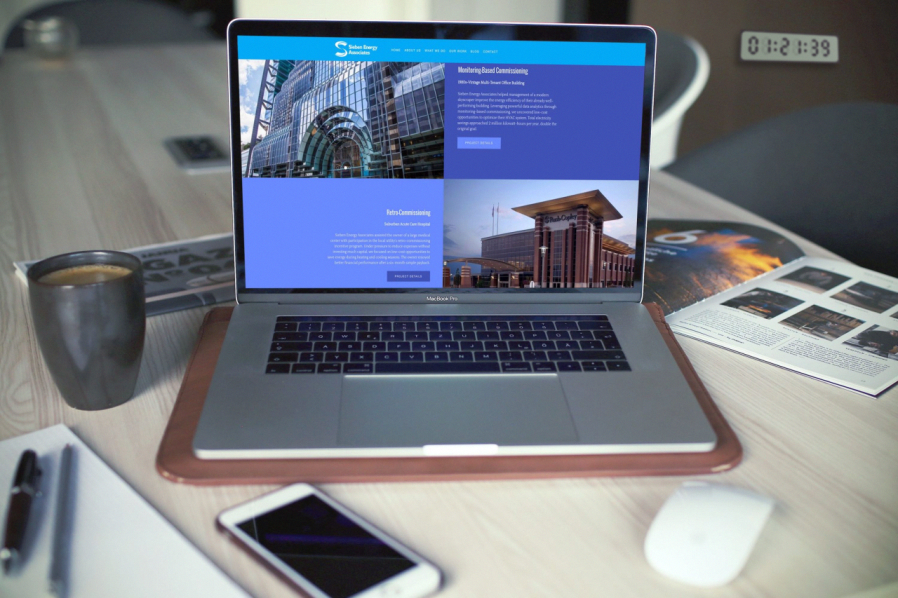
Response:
h=1 m=21 s=39
